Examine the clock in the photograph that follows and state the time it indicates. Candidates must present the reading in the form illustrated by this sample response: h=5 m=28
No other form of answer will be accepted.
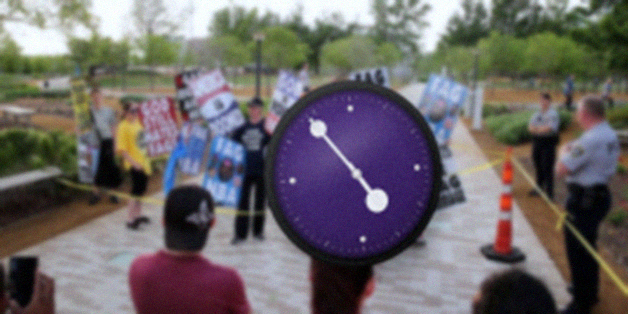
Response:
h=4 m=54
